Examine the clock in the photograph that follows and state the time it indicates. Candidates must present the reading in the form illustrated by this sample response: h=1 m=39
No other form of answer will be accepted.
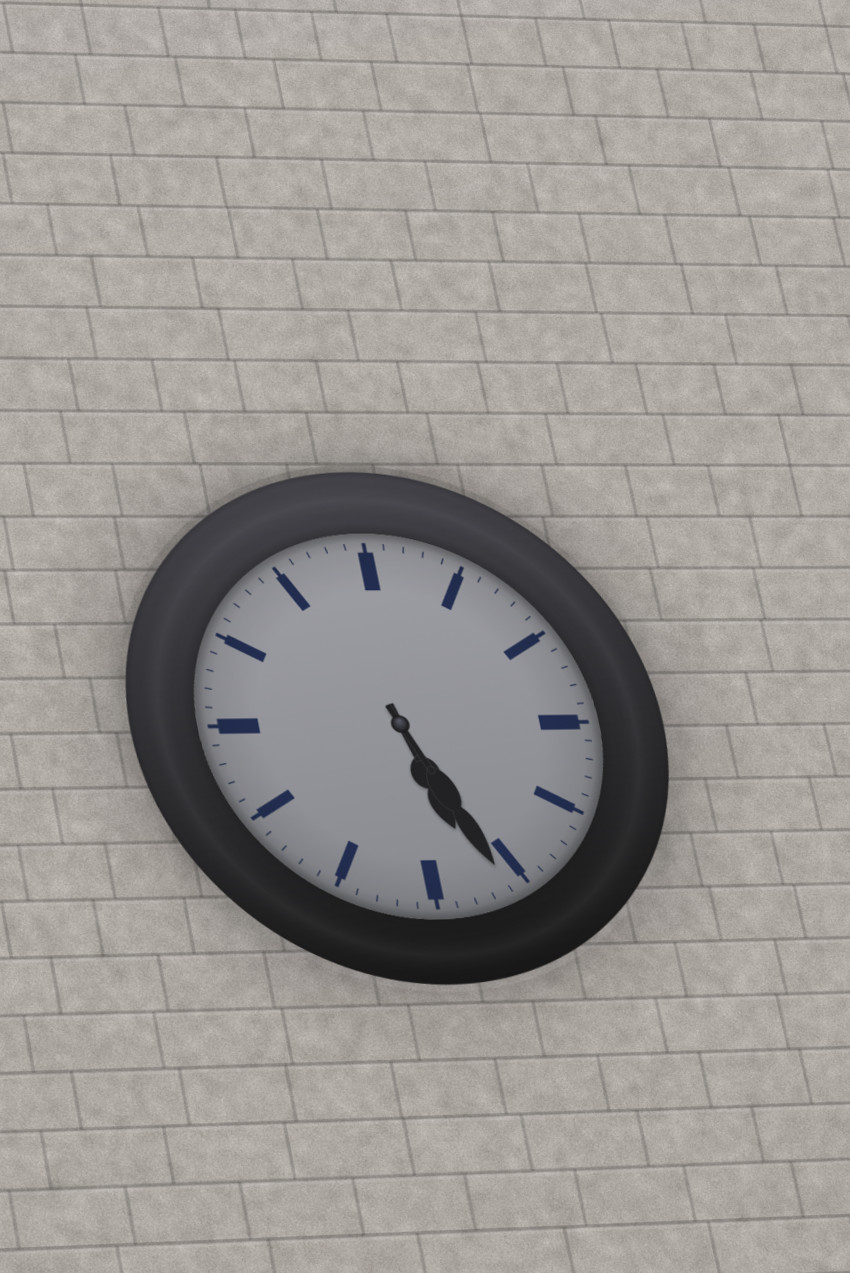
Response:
h=5 m=26
